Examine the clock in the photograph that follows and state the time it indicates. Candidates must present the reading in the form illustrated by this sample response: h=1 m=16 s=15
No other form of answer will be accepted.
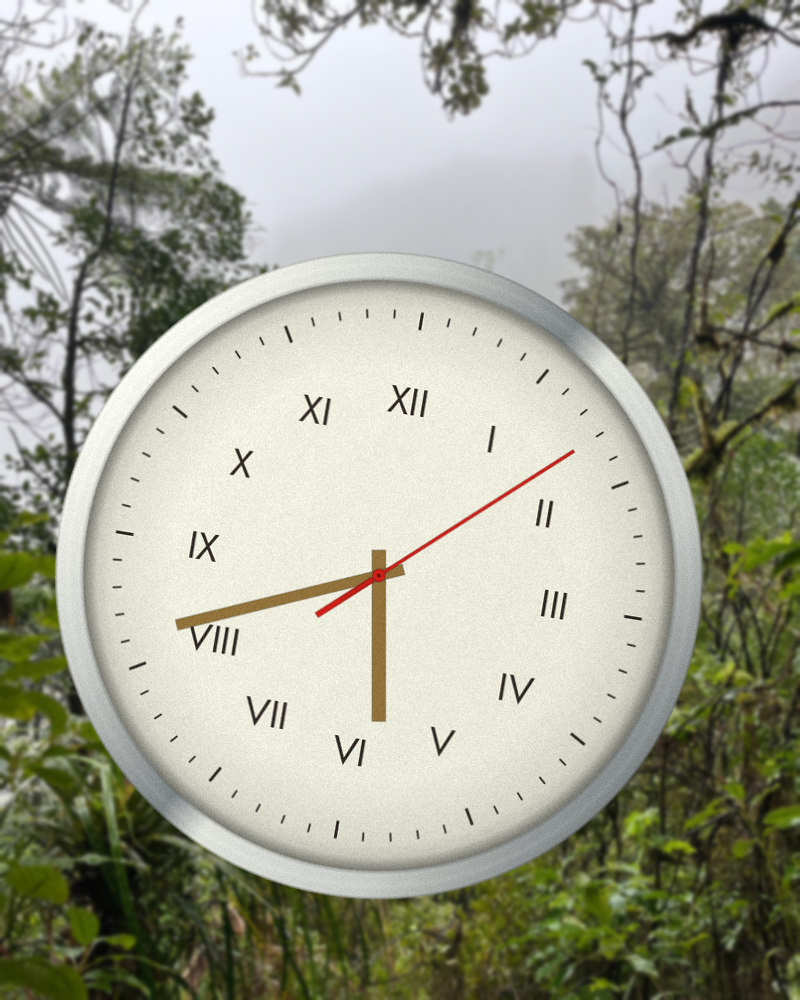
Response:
h=5 m=41 s=8
